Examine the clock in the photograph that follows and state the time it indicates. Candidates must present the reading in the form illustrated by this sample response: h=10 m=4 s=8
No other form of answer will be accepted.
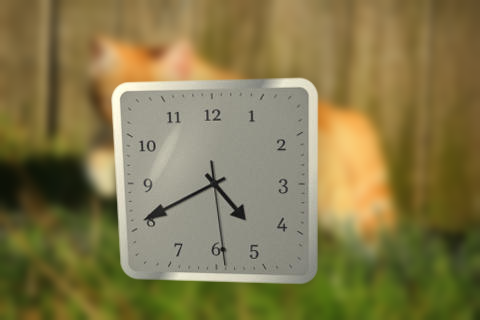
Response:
h=4 m=40 s=29
